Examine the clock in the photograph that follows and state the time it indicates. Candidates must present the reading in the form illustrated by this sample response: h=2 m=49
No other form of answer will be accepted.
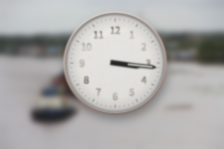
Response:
h=3 m=16
